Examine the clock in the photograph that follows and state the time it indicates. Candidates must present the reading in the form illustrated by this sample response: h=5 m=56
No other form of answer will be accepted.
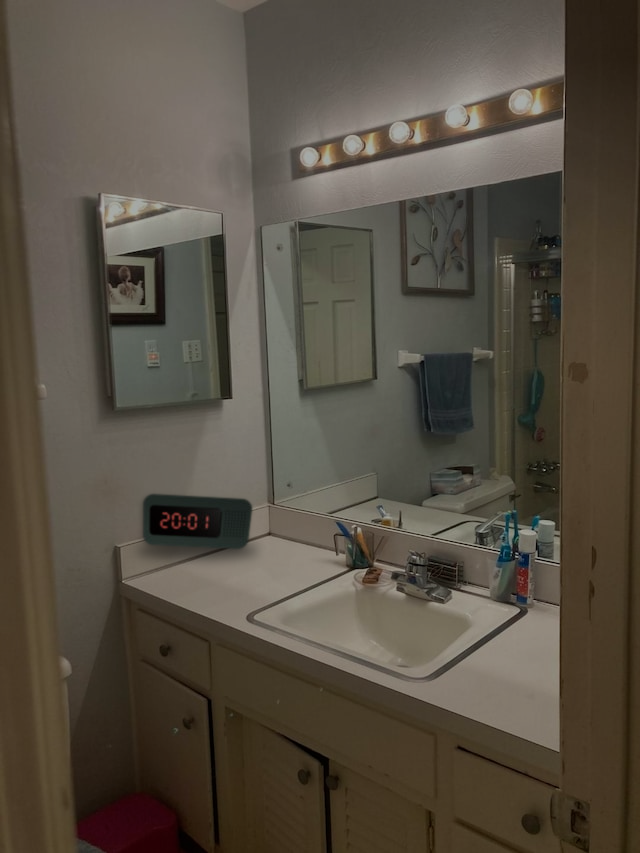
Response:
h=20 m=1
